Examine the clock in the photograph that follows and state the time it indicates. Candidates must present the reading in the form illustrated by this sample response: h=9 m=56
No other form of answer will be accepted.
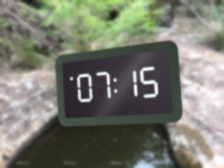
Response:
h=7 m=15
